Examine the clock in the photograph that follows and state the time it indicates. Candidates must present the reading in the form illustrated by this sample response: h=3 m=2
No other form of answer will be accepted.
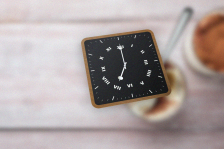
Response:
h=7 m=0
